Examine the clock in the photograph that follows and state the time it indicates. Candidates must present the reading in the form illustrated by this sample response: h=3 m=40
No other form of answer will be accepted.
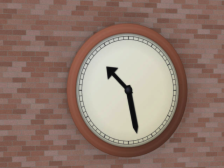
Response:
h=10 m=28
